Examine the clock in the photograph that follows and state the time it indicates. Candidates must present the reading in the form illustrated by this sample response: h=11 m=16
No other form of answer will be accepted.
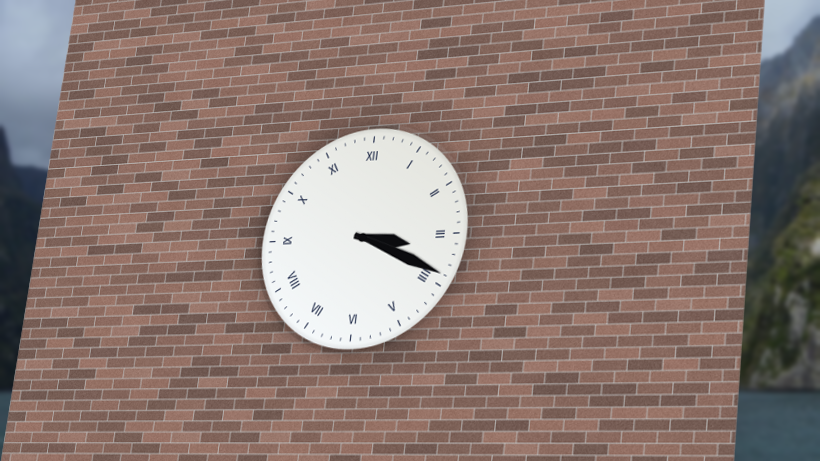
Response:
h=3 m=19
